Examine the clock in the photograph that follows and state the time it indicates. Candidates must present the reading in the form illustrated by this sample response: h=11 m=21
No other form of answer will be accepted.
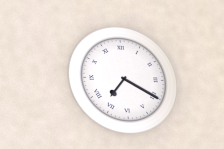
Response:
h=7 m=20
